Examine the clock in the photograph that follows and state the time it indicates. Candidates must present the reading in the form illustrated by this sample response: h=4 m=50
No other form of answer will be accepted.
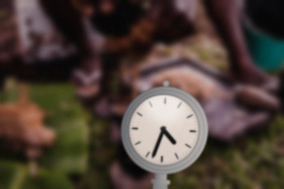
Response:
h=4 m=33
